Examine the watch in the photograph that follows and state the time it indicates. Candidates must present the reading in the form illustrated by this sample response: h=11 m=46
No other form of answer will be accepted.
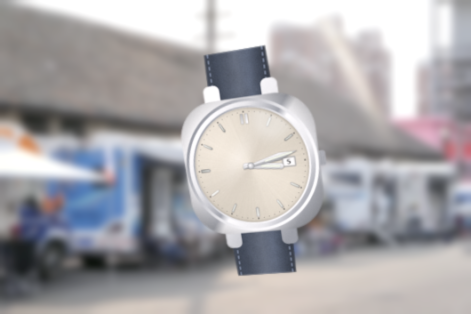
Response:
h=3 m=13
